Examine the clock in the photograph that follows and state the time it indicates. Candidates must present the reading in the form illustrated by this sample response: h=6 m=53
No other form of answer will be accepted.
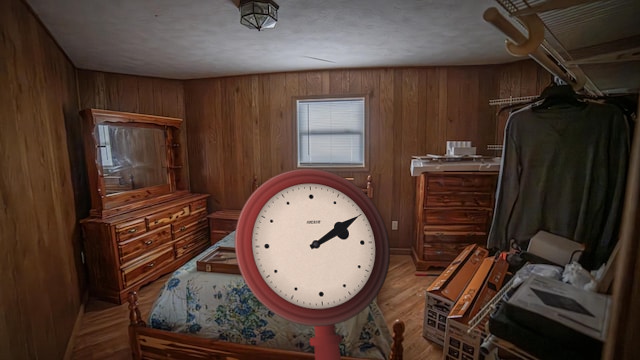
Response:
h=2 m=10
